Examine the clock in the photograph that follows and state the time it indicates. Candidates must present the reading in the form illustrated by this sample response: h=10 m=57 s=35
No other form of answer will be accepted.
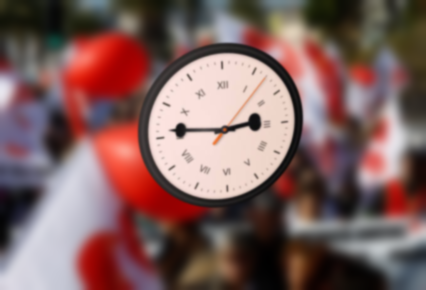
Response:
h=2 m=46 s=7
